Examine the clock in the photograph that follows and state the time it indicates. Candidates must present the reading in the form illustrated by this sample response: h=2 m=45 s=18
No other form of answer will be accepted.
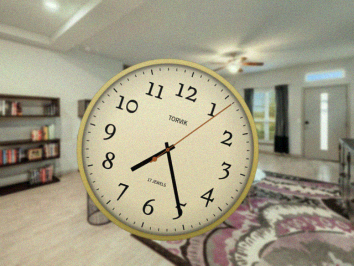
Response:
h=7 m=25 s=6
